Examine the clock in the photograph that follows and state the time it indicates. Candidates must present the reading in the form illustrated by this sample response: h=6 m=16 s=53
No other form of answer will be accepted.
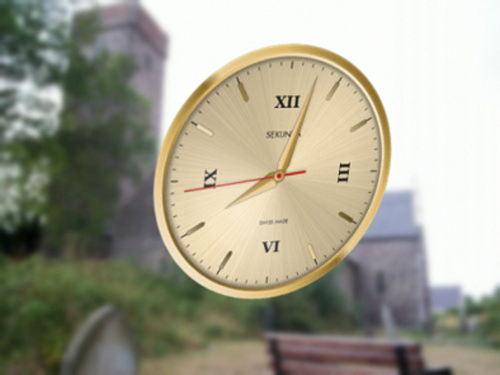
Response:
h=8 m=2 s=44
